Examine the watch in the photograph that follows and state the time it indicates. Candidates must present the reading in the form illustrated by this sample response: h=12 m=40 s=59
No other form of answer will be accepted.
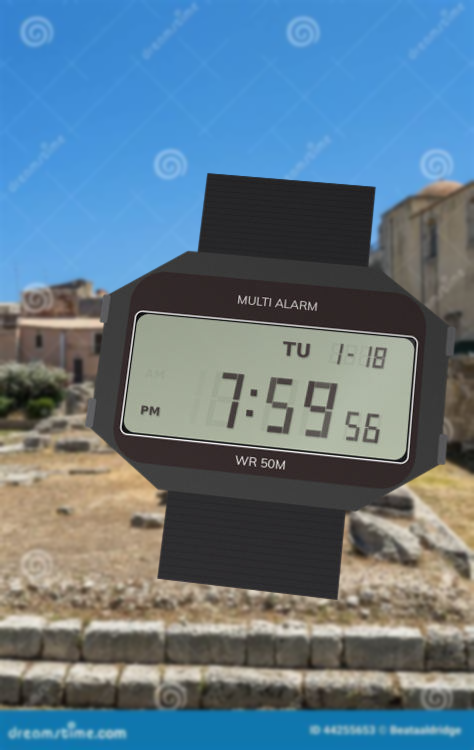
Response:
h=7 m=59 s=56
